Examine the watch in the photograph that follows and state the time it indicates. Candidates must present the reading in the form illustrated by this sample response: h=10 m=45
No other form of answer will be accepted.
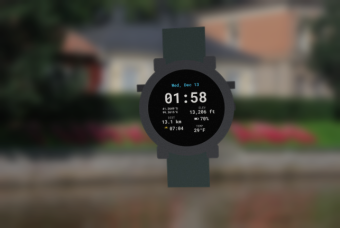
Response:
h=1 m=58
